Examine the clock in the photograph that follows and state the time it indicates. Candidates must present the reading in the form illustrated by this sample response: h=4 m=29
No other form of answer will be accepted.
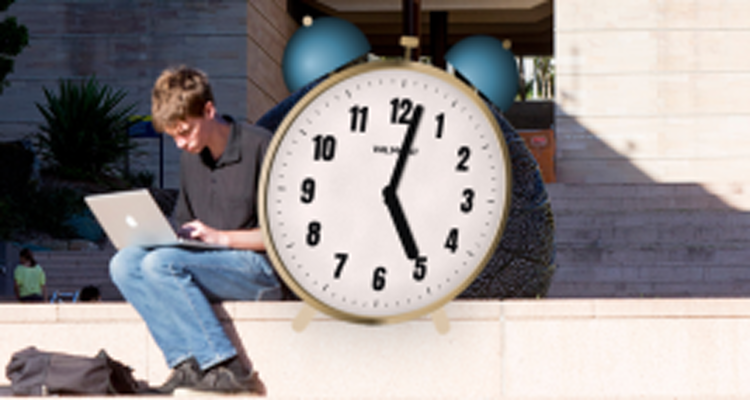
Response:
h=5 m=2
